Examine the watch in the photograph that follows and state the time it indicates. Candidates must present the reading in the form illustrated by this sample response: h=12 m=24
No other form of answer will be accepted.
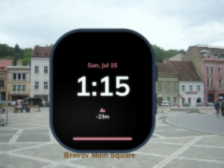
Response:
h=1 m=15
